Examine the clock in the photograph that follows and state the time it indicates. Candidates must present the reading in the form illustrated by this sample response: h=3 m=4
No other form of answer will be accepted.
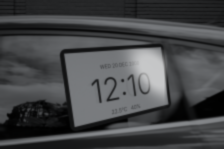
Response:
h=12 m=10
